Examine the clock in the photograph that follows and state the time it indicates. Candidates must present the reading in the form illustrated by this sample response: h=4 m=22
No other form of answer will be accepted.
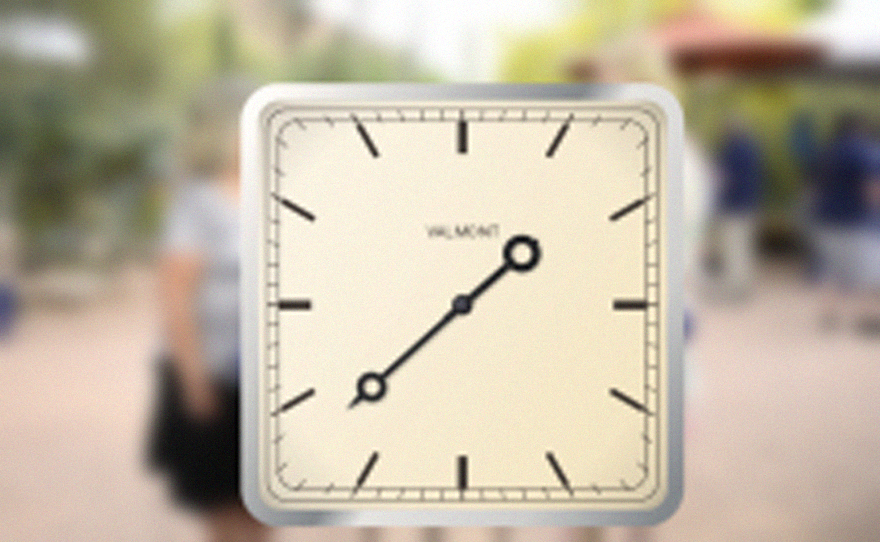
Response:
h=1 m=38
